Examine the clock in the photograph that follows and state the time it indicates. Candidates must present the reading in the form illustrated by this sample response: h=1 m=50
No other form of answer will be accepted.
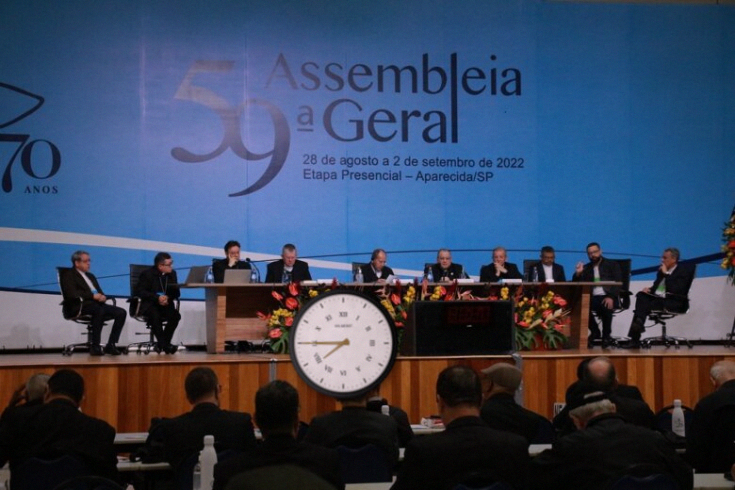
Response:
h=7 m=45
